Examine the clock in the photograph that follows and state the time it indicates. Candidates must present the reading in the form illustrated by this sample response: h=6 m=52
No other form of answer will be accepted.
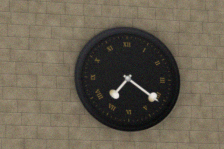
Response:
h=7 m=21
